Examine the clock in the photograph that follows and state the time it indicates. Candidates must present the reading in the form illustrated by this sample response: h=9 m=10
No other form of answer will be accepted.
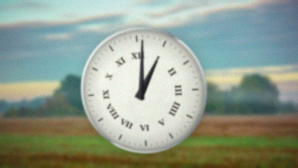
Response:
h=1 m=1
